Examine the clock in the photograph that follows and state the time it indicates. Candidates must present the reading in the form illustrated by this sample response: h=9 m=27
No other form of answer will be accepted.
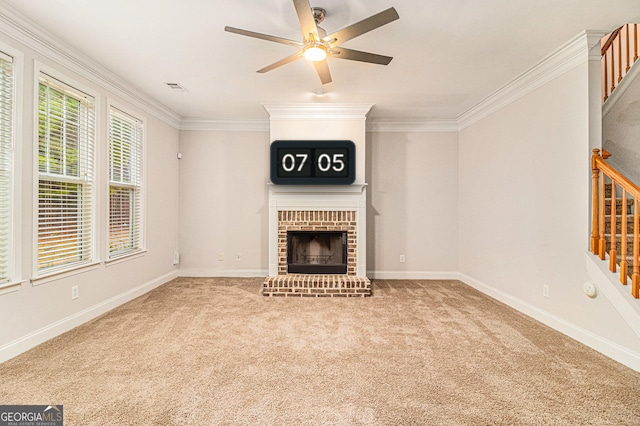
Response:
h=7 m=5
